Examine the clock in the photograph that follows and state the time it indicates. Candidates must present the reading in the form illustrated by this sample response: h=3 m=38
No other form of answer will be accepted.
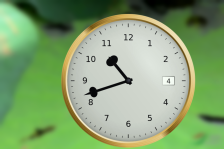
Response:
h=10 m=42
